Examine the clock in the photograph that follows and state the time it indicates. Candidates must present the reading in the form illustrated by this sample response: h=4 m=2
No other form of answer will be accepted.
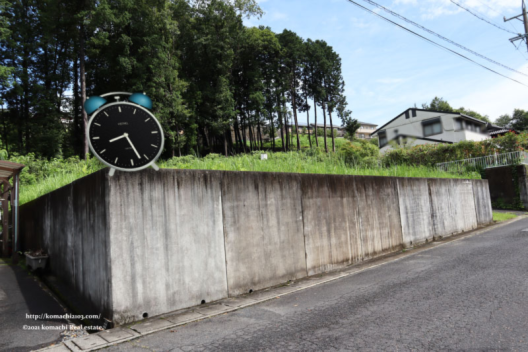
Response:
h=8 m=27
